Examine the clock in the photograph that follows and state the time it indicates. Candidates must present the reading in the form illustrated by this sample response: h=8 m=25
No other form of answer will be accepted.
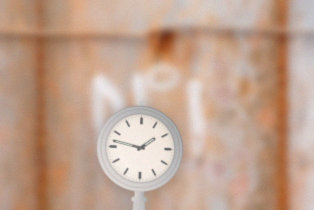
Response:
h=1 m=47
